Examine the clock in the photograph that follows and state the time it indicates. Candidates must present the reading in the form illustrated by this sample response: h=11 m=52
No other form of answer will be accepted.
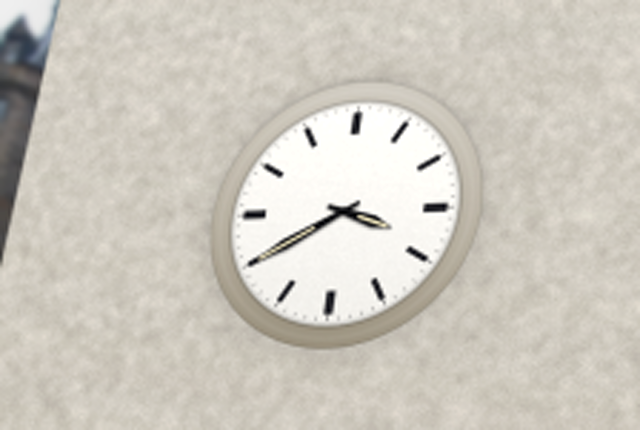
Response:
h=3 m=40
